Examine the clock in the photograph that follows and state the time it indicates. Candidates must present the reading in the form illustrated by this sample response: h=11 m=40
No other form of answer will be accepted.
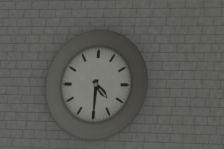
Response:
h=4 m=30
